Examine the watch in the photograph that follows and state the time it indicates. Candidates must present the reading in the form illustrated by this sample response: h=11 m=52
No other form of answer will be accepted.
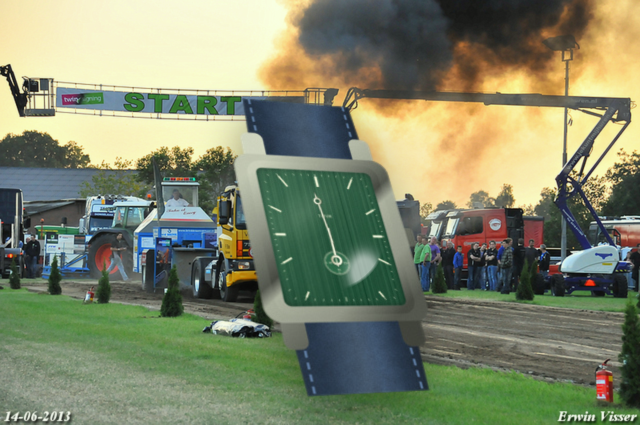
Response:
h=5 m=59
